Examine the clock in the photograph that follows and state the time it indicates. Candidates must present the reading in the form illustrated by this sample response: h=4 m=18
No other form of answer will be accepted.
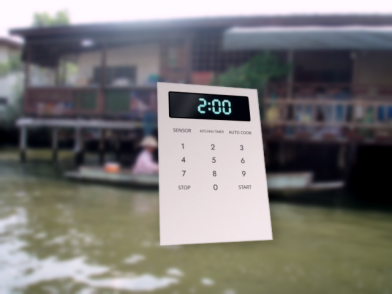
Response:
h=2 m=0
